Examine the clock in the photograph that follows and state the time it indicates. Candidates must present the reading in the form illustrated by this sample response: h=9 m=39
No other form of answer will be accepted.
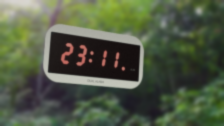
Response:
h=23 m=11
